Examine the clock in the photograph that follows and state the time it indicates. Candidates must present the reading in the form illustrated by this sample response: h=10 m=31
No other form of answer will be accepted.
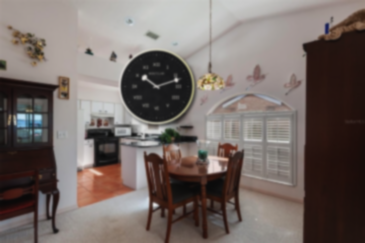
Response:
h=10 m=12
